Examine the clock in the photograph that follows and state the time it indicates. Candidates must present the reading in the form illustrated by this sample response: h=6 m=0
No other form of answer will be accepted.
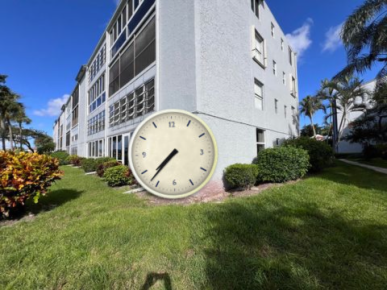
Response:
h=7 m=37
